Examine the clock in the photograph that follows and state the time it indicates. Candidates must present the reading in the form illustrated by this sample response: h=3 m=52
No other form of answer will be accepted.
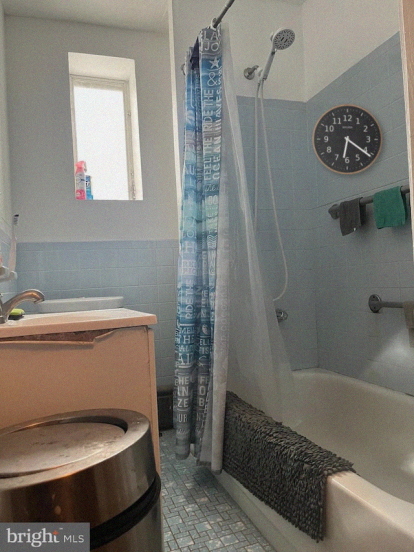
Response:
h=6 m=21
